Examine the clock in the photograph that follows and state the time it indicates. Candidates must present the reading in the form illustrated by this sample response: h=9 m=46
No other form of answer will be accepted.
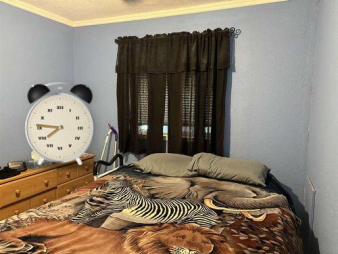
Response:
h=7 m=46
